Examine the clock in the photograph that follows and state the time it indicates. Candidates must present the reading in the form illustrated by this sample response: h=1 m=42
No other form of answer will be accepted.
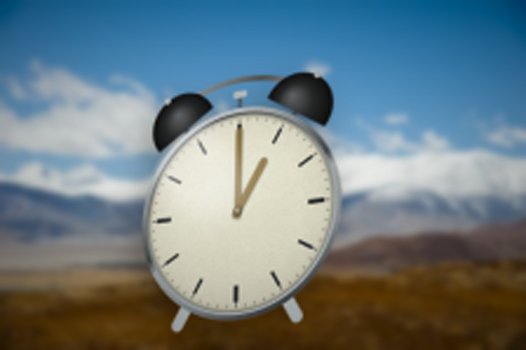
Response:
h=1 m=0
